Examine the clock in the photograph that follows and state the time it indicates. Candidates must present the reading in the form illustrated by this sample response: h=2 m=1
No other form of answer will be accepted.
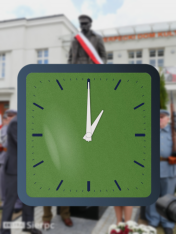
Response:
h=1 m=0
